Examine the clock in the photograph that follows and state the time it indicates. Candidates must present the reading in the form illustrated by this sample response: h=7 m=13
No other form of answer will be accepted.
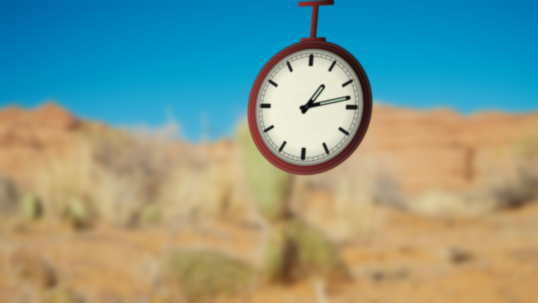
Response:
h=1 m=13
